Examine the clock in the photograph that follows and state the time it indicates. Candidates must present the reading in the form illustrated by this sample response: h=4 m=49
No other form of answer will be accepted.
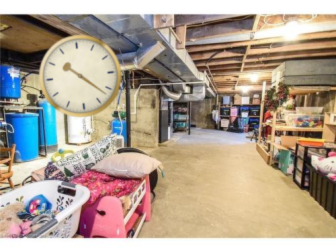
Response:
h=10 m=22
